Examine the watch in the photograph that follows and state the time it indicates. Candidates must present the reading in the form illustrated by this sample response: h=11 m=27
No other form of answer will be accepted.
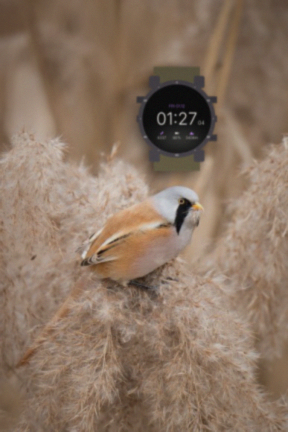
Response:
h=1 m=27
